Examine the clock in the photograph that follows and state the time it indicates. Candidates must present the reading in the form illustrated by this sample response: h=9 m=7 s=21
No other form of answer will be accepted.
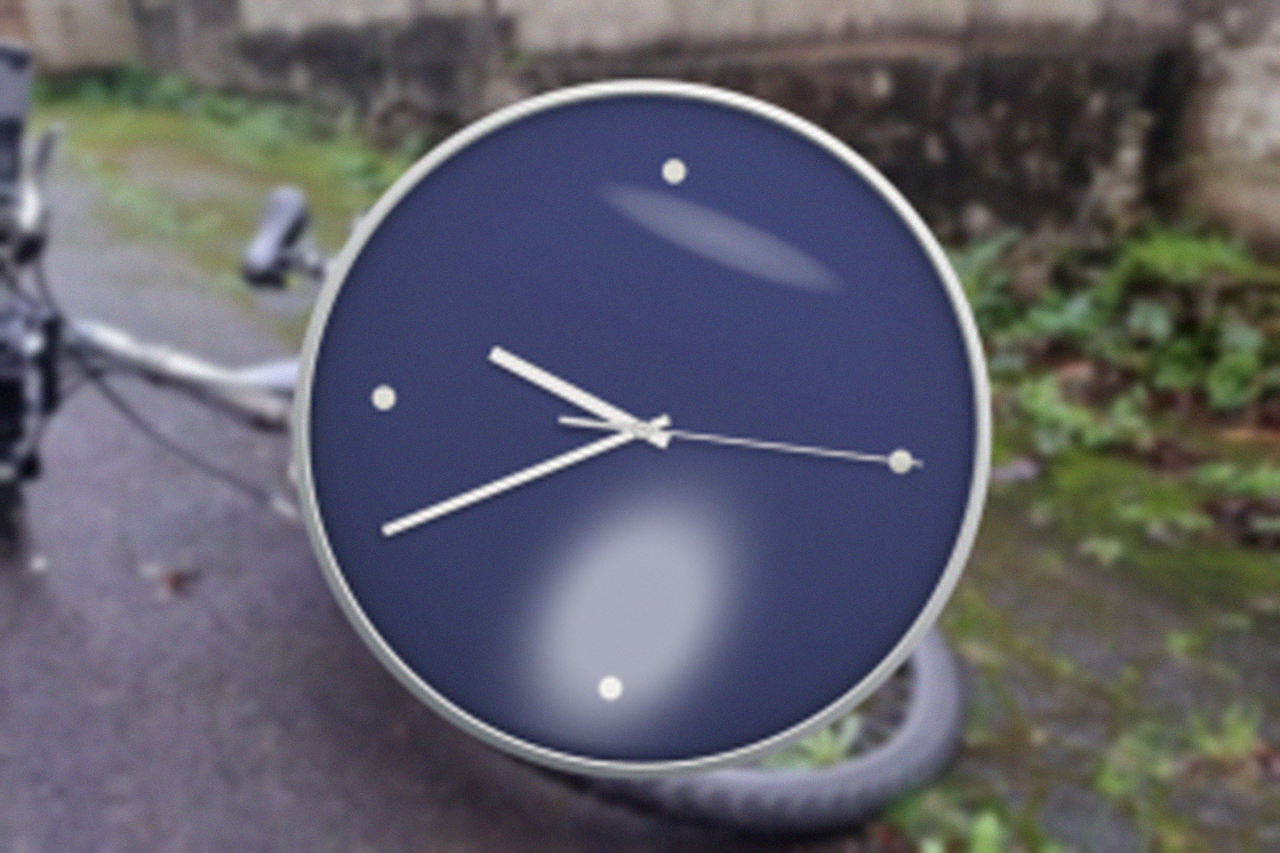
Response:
h=9 m=40 s=15
